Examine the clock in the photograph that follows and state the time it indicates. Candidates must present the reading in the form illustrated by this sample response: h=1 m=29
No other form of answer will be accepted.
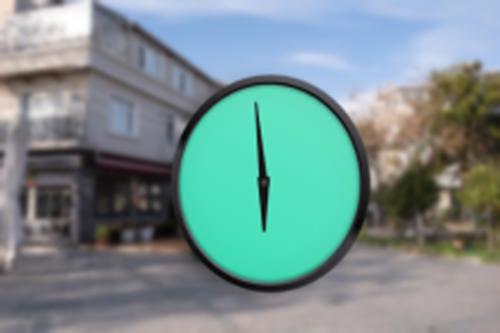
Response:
h=5 m=59
